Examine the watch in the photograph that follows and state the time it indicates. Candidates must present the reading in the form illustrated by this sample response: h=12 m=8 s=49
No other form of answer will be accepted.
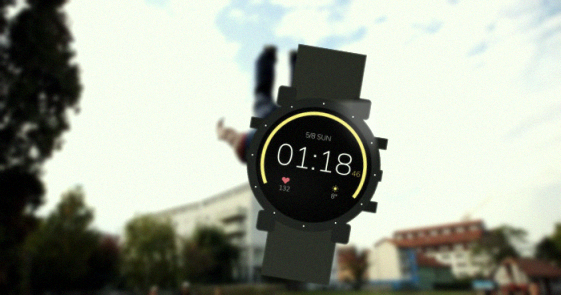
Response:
h=1 m=18 s=46
